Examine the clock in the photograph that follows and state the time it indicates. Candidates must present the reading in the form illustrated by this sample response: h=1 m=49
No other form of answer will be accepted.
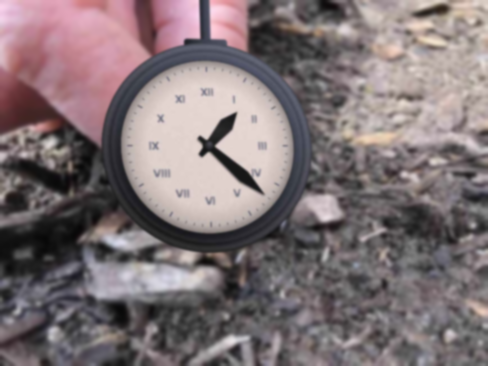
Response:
h=1 m=22
